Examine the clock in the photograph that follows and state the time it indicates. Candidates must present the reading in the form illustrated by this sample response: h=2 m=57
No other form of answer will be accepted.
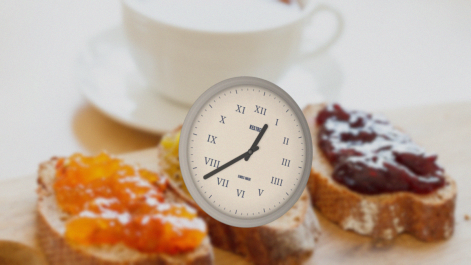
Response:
h=12 m=38
